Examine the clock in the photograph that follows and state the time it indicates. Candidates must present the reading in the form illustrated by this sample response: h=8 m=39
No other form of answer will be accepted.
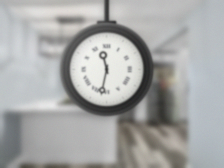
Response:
h=11 m=32
